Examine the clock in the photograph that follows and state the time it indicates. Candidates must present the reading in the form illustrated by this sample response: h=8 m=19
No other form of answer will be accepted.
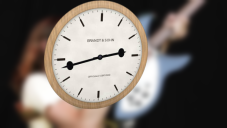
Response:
h=2 m=43
